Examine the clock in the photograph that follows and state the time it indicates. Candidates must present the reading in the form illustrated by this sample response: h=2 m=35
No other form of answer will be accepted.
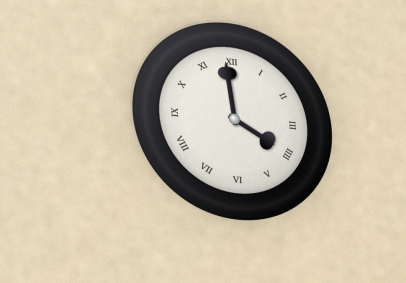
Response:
h=3 m=59
